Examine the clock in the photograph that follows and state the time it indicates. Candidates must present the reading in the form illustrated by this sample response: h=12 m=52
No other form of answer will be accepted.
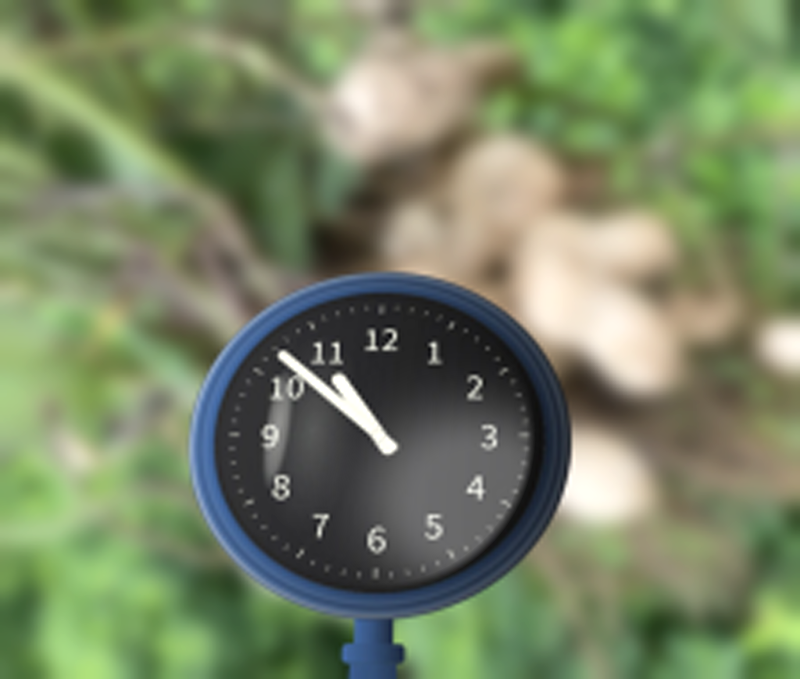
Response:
h=10 m=52
